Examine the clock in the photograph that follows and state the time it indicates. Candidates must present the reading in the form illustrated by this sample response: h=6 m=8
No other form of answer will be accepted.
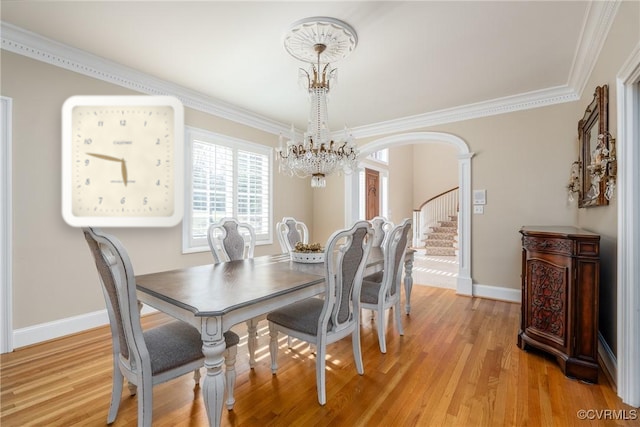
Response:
h=5 m=47
